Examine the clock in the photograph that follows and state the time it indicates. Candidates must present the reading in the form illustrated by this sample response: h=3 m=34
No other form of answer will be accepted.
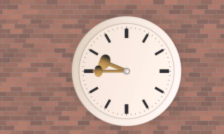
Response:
h=9 m=45
